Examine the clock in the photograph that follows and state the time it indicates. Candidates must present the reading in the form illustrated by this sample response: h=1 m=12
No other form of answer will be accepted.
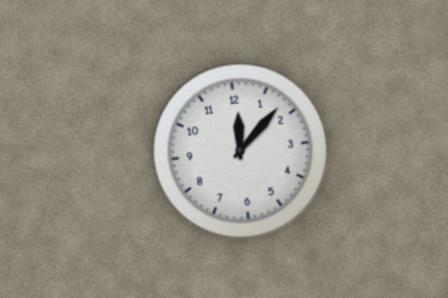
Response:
h=12 m=8
